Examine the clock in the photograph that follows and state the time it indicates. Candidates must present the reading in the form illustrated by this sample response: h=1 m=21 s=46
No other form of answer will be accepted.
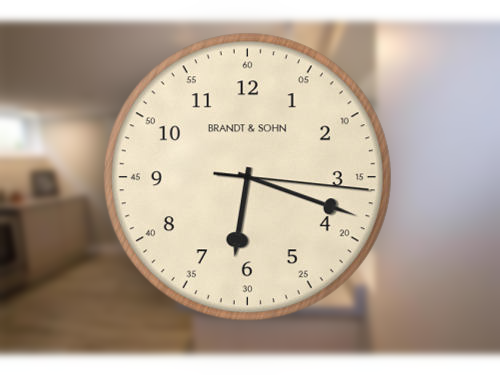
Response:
h=6 m=18 s=16
